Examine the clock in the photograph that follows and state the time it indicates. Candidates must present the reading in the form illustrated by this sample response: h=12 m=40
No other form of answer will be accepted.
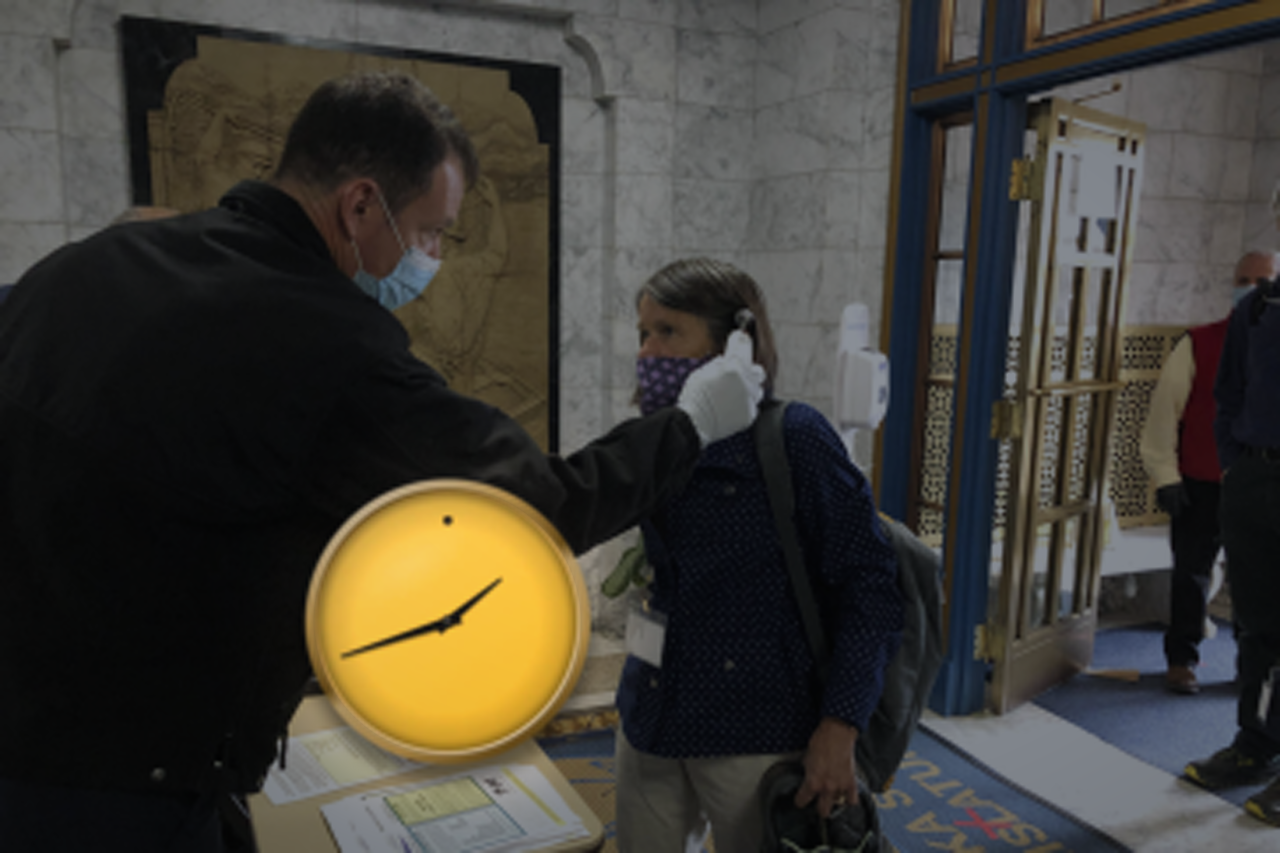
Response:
h=1 m=42
